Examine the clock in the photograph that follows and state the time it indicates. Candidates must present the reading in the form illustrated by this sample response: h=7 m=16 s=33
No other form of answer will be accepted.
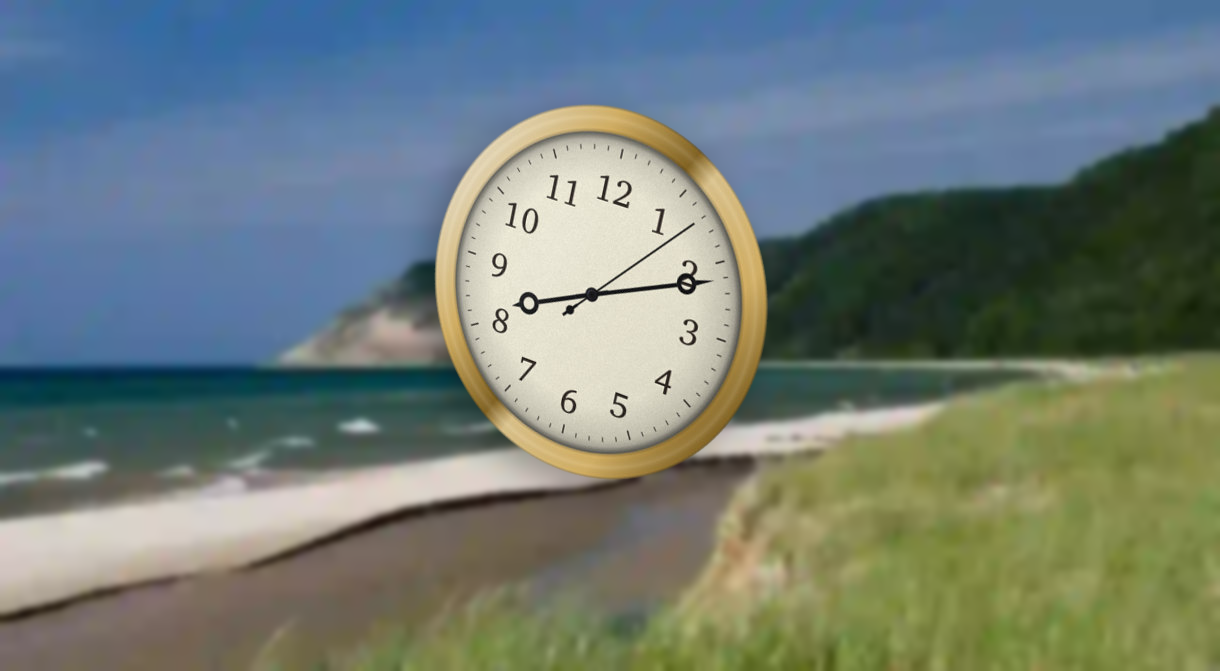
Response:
h=8 m=11 s=7
